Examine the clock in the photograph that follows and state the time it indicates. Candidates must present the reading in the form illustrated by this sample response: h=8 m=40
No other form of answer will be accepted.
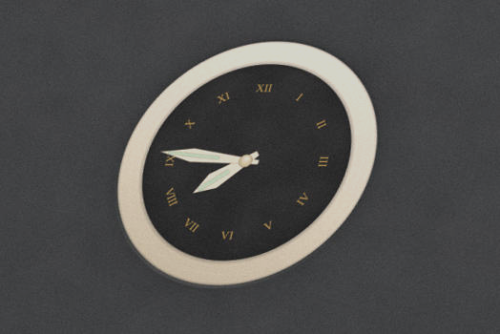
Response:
h=7 m=46
